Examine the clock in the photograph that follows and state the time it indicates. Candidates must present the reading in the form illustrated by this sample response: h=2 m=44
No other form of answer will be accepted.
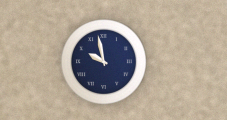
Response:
h=9 m=58
